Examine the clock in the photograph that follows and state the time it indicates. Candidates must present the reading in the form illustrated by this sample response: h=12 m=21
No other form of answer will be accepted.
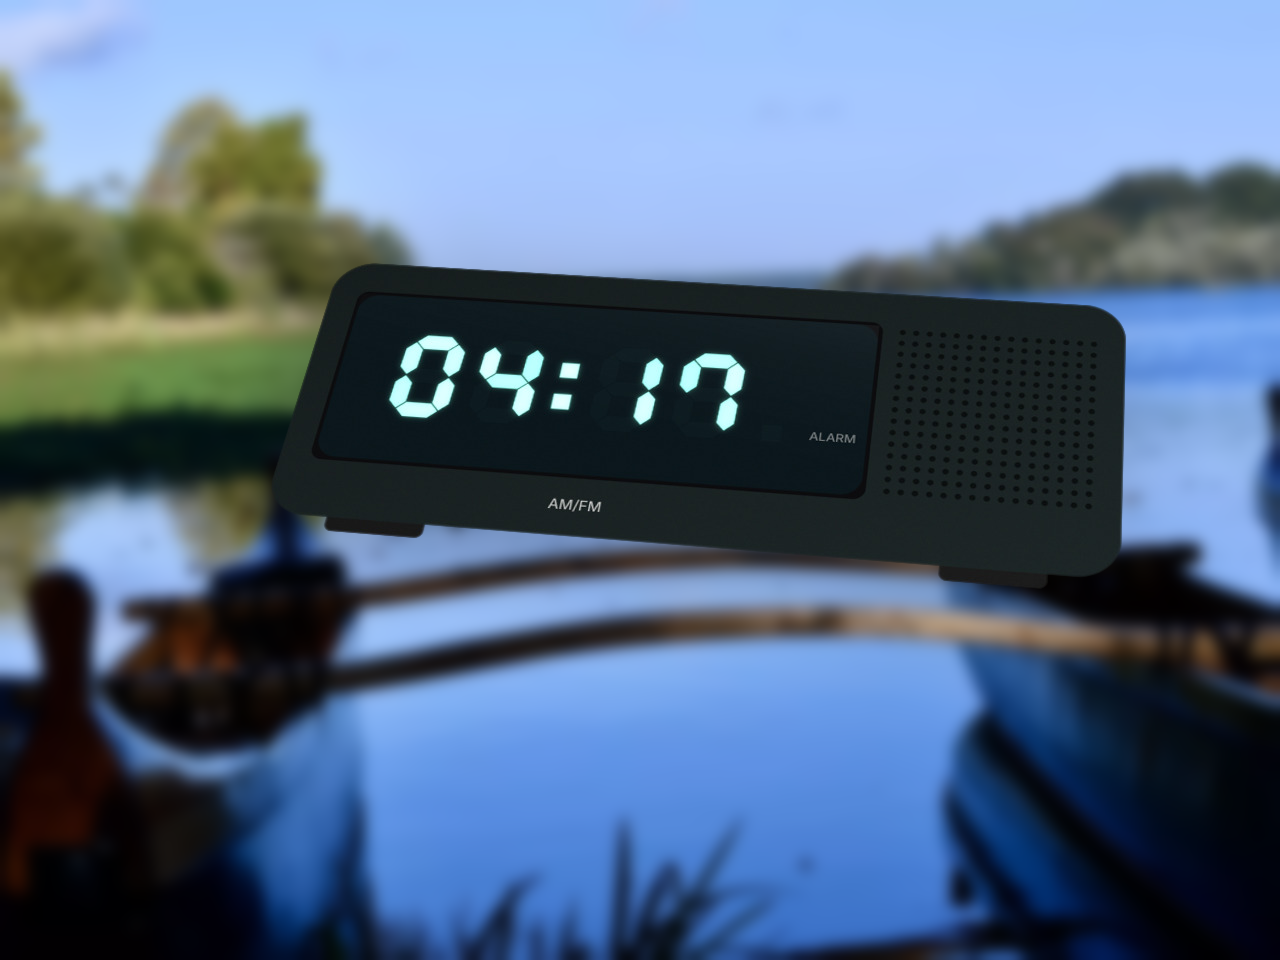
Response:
h=4 m=17
